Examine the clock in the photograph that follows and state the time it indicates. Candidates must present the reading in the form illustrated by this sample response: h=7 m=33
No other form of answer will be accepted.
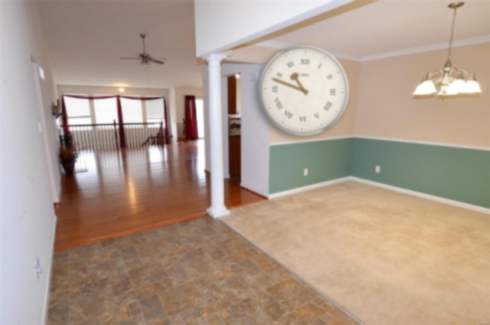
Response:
h=10 m=48
